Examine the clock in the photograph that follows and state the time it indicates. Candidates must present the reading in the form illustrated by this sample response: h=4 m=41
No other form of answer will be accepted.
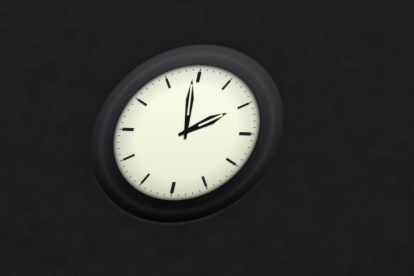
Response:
h=1 m=59
